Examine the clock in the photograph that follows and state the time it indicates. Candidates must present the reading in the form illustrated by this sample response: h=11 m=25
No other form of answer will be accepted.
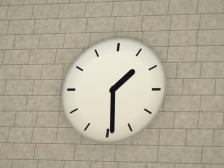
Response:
h=1 m=29
